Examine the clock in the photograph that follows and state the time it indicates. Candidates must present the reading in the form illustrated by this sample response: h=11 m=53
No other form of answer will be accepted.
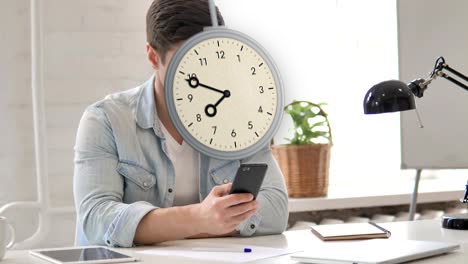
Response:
h=7 m=49
